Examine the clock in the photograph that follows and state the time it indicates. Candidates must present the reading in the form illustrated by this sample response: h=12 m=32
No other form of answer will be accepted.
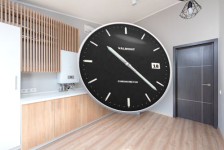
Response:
h=10 m=22
